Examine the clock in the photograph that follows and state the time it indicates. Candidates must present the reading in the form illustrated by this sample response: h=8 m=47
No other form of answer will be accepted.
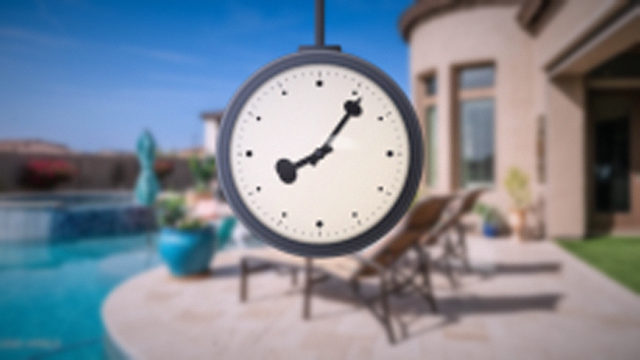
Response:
h=8 m=6
